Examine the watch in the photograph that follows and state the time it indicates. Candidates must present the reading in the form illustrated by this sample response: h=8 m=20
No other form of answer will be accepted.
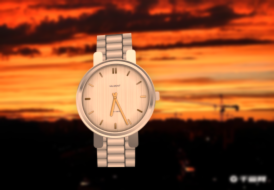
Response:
h=6 m=26
